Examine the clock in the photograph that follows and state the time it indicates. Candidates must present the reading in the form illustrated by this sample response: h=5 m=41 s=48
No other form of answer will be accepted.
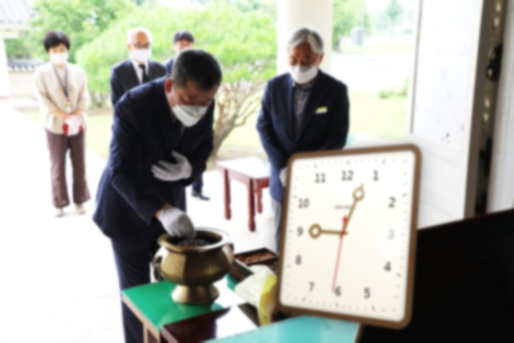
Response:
h=9 m=3 s=31
